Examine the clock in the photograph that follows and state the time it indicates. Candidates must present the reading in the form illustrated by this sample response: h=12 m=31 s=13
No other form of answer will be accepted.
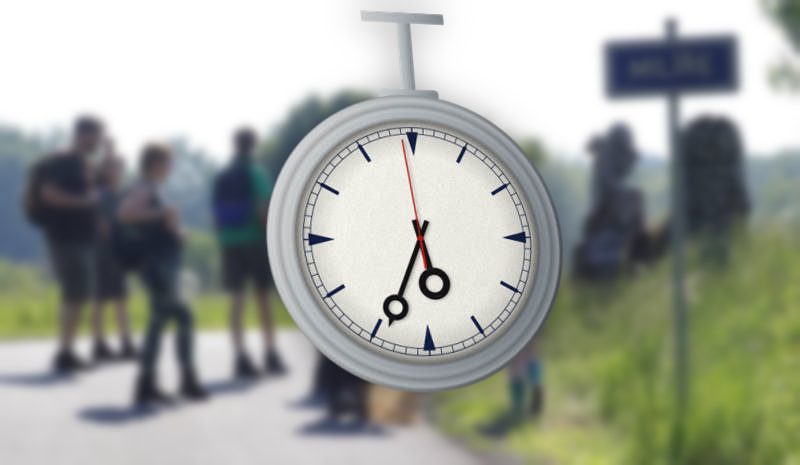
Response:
h=5 m=33 s=59
